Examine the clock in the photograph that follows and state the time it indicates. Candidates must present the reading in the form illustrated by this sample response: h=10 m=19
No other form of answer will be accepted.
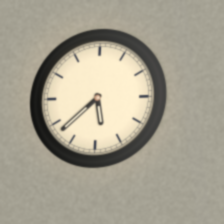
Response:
h=5 m=38
